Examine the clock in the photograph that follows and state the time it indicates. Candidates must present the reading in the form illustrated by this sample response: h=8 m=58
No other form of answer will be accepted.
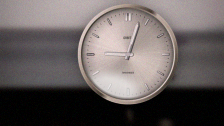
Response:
h=9 m=3
